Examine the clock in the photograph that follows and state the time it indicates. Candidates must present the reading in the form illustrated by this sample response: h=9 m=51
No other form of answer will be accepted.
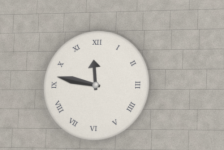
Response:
h=11 m=47
